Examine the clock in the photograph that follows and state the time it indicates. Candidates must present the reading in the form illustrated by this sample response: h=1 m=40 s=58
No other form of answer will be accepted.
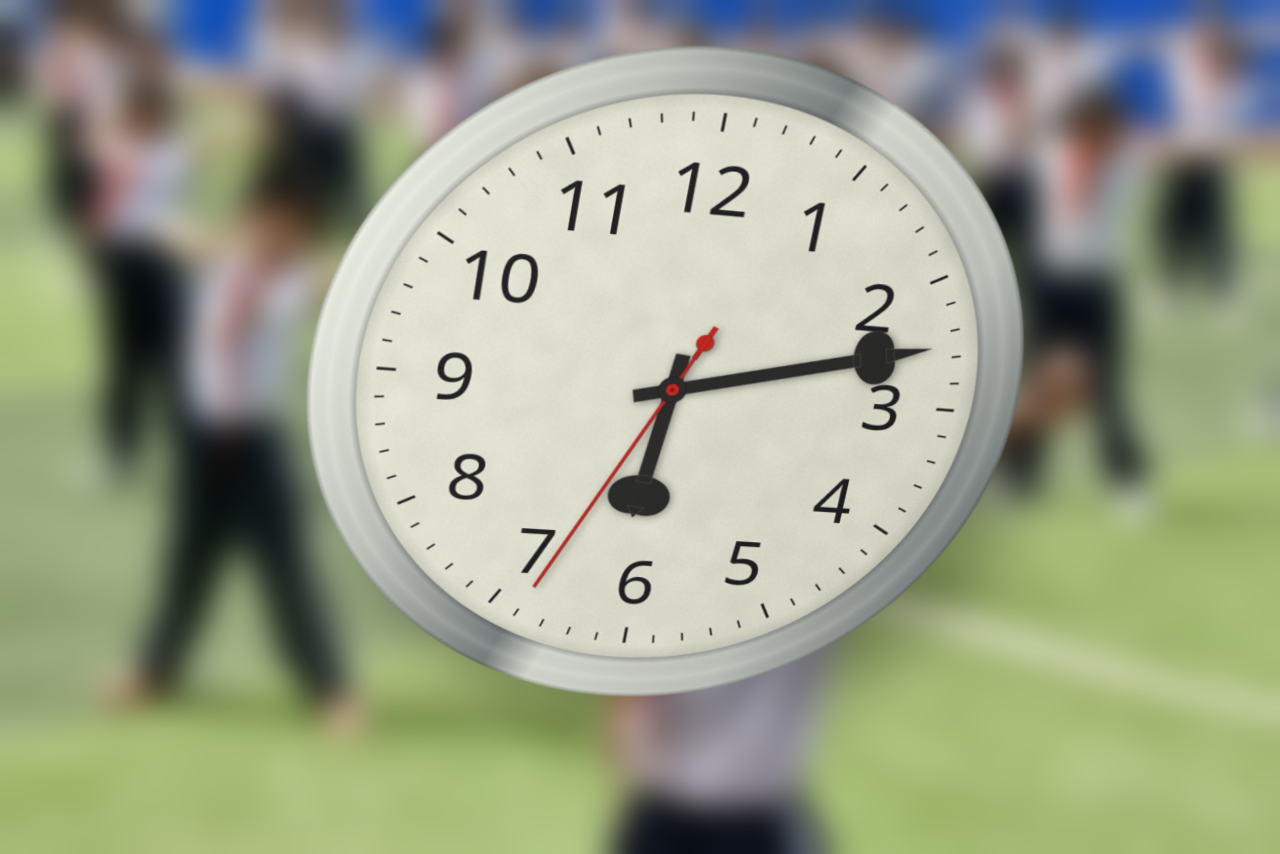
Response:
h=6 m=12 s=34
